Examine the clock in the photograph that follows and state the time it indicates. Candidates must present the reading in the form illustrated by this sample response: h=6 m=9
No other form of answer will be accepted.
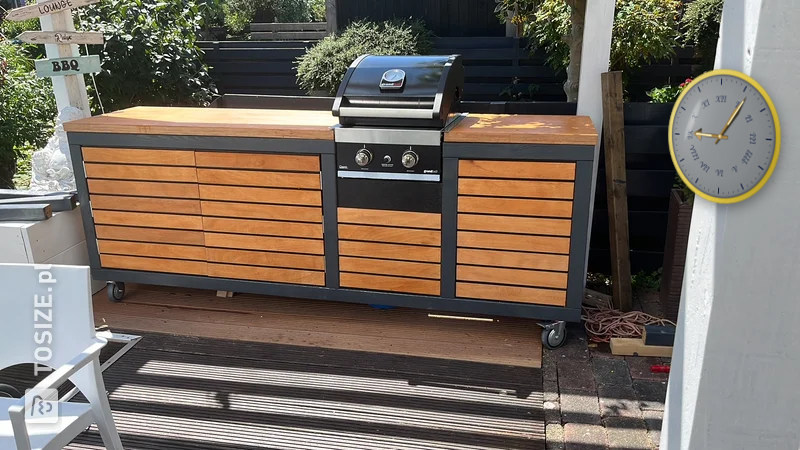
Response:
h=9 m=6
